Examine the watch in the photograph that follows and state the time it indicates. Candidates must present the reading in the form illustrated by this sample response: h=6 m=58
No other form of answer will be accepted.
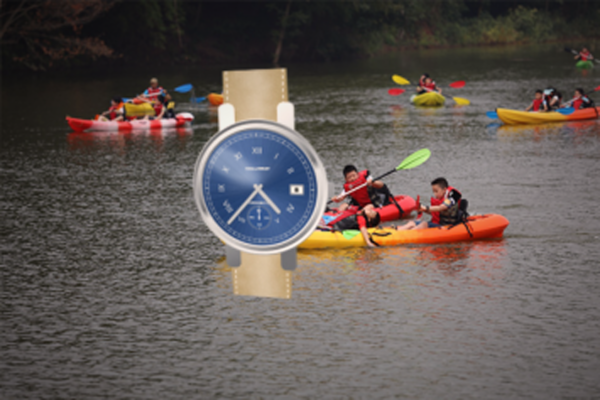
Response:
h=4 m=37
